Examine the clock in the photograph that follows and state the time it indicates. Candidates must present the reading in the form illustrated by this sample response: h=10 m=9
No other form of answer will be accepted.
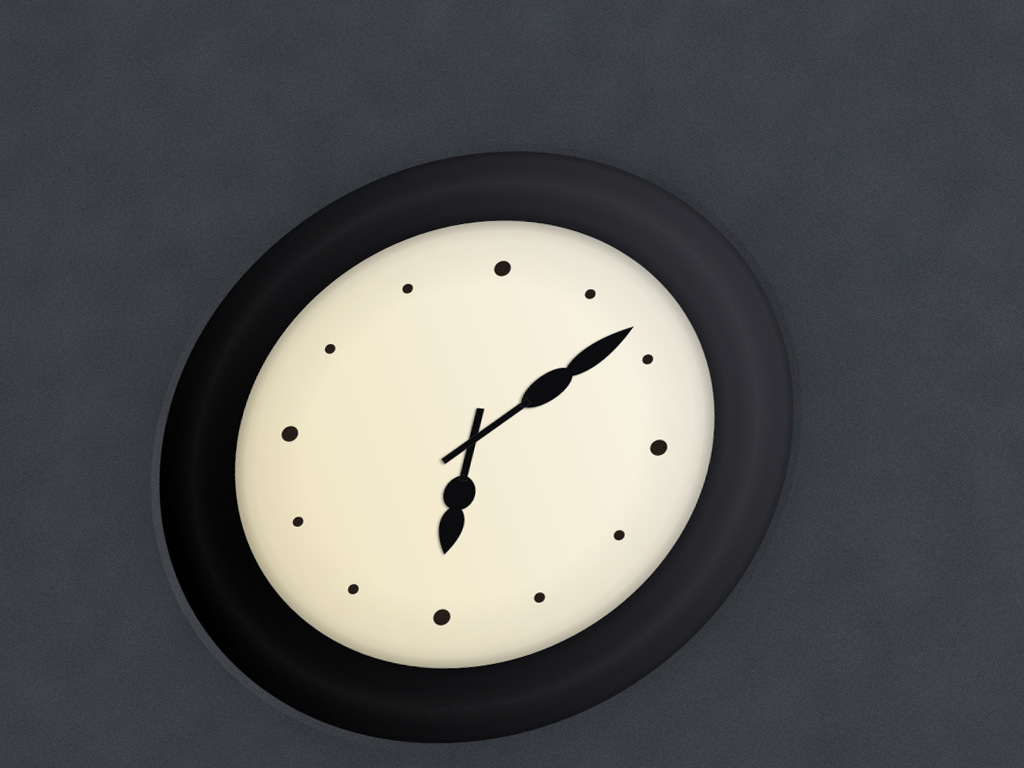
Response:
h=6 m=8
